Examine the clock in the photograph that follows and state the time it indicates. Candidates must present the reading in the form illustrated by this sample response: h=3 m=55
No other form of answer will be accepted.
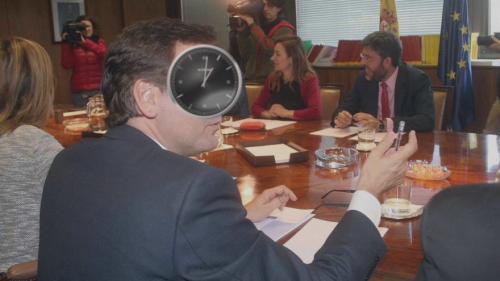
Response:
h=1 m=1
